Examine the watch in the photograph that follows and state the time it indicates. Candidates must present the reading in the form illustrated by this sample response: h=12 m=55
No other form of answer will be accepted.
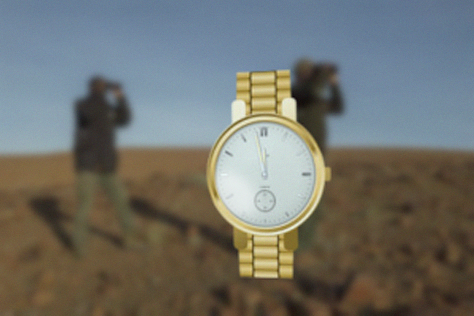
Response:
h=11 m=58
